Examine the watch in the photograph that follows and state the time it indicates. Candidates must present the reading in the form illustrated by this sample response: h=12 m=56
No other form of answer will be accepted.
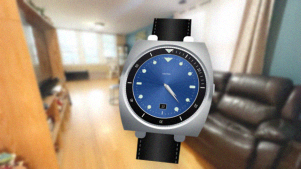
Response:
h=4 m=23
